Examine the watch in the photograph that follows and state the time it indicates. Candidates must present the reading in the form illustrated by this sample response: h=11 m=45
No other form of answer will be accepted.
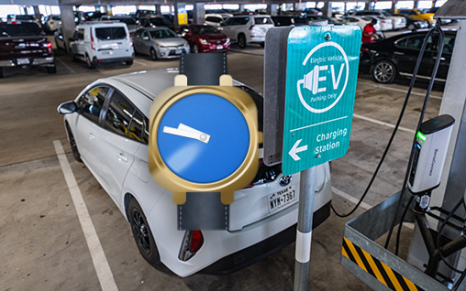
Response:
h=9 m=47
